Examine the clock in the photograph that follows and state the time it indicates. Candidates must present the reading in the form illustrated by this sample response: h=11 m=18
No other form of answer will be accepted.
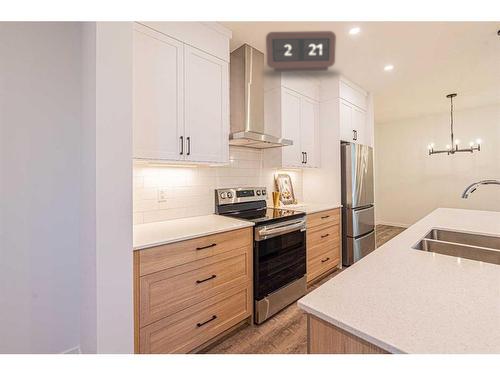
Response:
h=2 m=21
